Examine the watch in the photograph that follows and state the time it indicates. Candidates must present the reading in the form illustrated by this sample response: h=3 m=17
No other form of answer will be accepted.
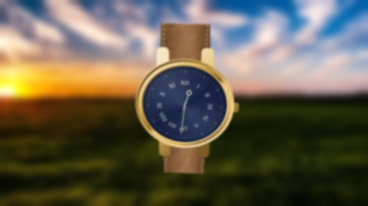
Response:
h=12 m=31
